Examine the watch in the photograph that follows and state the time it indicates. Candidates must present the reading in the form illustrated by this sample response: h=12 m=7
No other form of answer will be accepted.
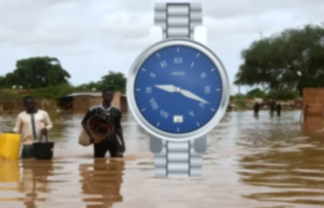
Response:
h=9 m=19
